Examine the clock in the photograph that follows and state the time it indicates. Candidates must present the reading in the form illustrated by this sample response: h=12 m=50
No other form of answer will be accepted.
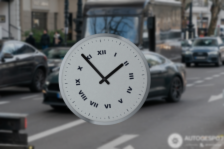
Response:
h=1 m=54
